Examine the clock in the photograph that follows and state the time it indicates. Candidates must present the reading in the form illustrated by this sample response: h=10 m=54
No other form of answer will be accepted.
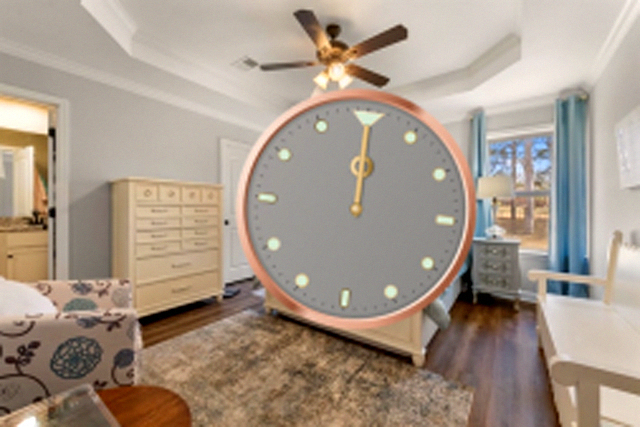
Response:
h=12 m=0
